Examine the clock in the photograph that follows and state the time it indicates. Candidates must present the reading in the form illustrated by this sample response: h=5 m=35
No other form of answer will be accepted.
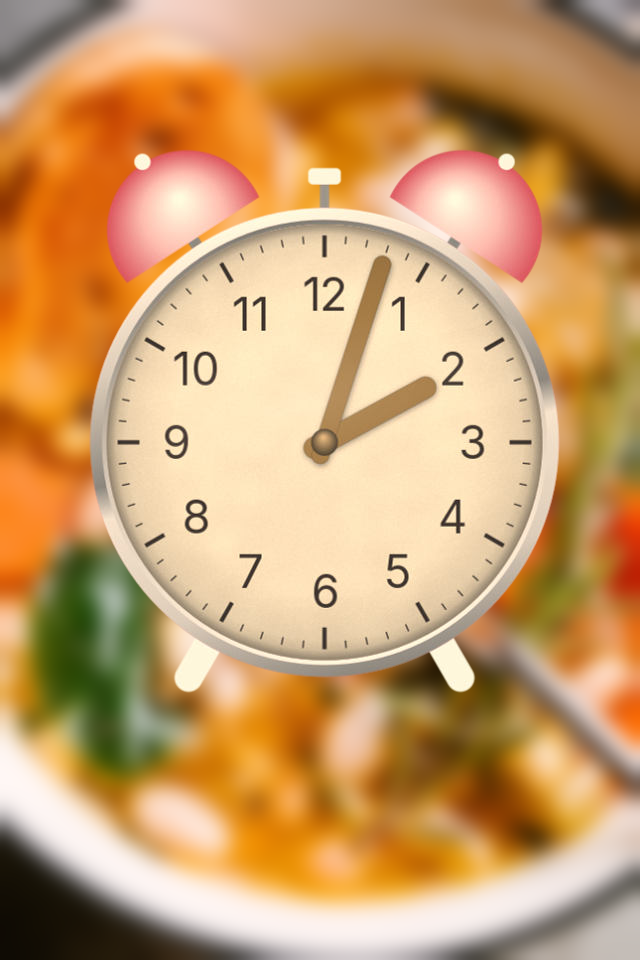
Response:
h=2 m=3
